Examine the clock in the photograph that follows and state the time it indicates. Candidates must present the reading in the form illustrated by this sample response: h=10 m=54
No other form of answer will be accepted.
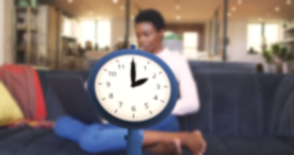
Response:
h=2 m=0
